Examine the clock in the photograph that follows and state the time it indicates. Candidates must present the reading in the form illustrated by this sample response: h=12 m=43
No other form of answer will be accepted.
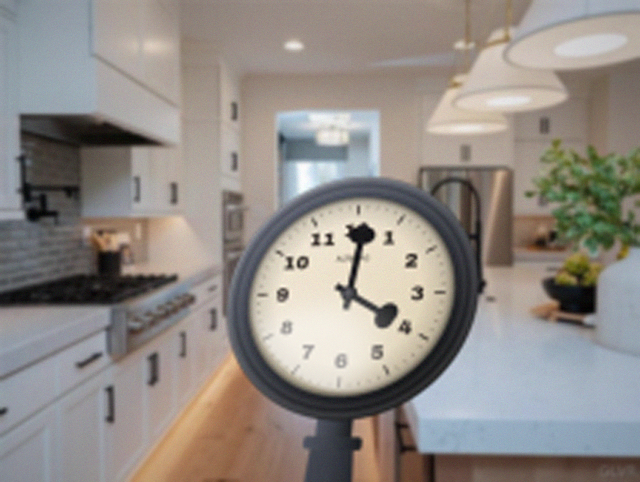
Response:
h=4 m=1
